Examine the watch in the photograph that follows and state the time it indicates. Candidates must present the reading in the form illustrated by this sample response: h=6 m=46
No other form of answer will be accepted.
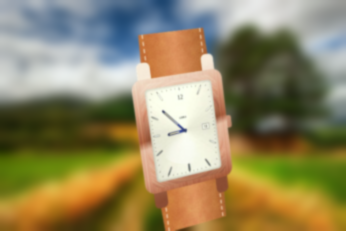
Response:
h=8 m=53
